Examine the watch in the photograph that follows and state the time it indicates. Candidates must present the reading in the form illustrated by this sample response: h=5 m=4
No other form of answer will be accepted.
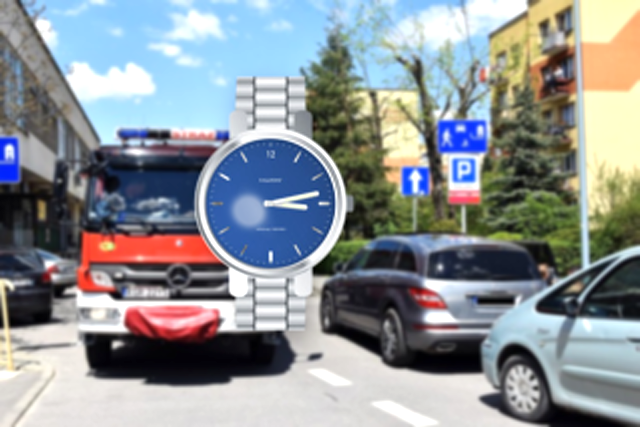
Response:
h=3 m=13
